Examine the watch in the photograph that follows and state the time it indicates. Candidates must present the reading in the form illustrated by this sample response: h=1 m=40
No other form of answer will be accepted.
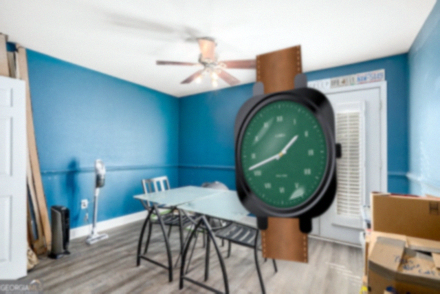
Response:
h=1 m=42
